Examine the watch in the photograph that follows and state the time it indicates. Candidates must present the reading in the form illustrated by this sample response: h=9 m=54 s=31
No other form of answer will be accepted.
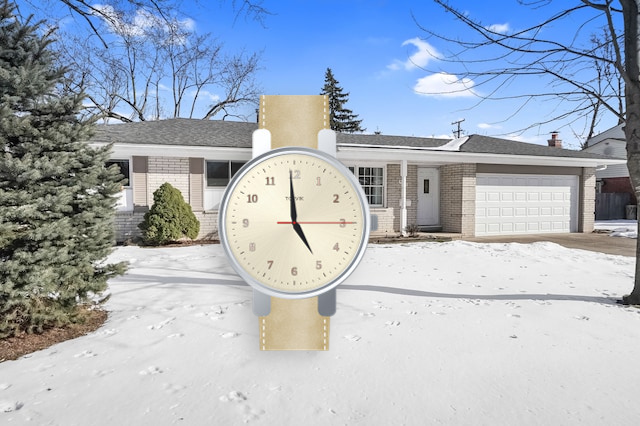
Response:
h=4 m=59 s=15
